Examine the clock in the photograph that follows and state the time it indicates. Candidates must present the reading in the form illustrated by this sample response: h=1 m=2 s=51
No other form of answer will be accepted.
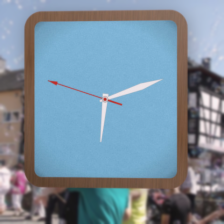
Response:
h=6 m=11 s=48
